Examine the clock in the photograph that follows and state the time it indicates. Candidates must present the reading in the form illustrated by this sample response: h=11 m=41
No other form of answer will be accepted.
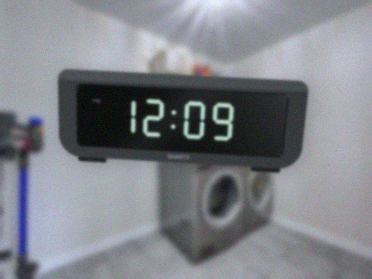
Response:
h=12 m=9
